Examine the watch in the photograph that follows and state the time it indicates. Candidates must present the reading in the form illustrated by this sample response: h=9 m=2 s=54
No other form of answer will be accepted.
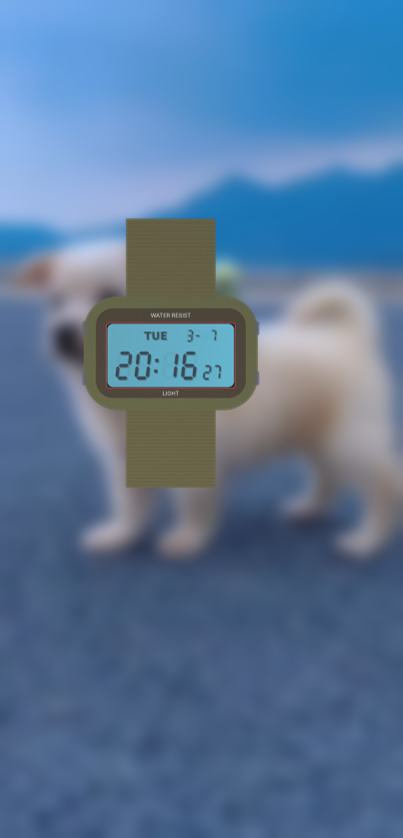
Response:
h=20 m=16 s=27
